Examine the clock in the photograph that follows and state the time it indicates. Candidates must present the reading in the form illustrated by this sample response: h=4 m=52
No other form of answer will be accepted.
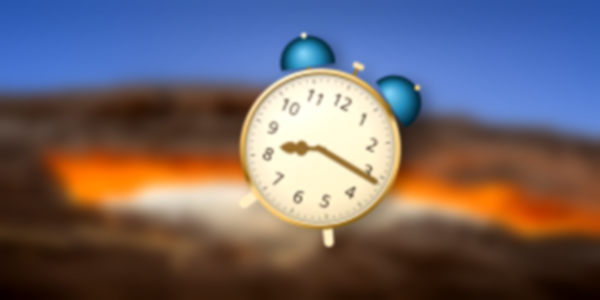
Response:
h=8 m=16
